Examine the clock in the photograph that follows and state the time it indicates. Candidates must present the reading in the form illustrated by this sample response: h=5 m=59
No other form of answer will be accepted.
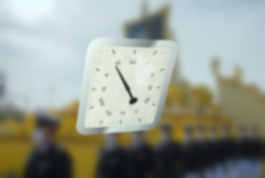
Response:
h=4 m=54
